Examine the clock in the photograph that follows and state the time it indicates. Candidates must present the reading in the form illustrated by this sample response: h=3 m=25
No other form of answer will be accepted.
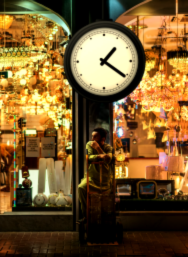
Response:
h=1 m=21
